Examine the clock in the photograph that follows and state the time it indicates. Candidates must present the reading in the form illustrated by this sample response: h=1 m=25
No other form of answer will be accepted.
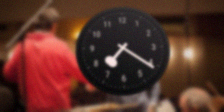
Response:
h=7 m=21
